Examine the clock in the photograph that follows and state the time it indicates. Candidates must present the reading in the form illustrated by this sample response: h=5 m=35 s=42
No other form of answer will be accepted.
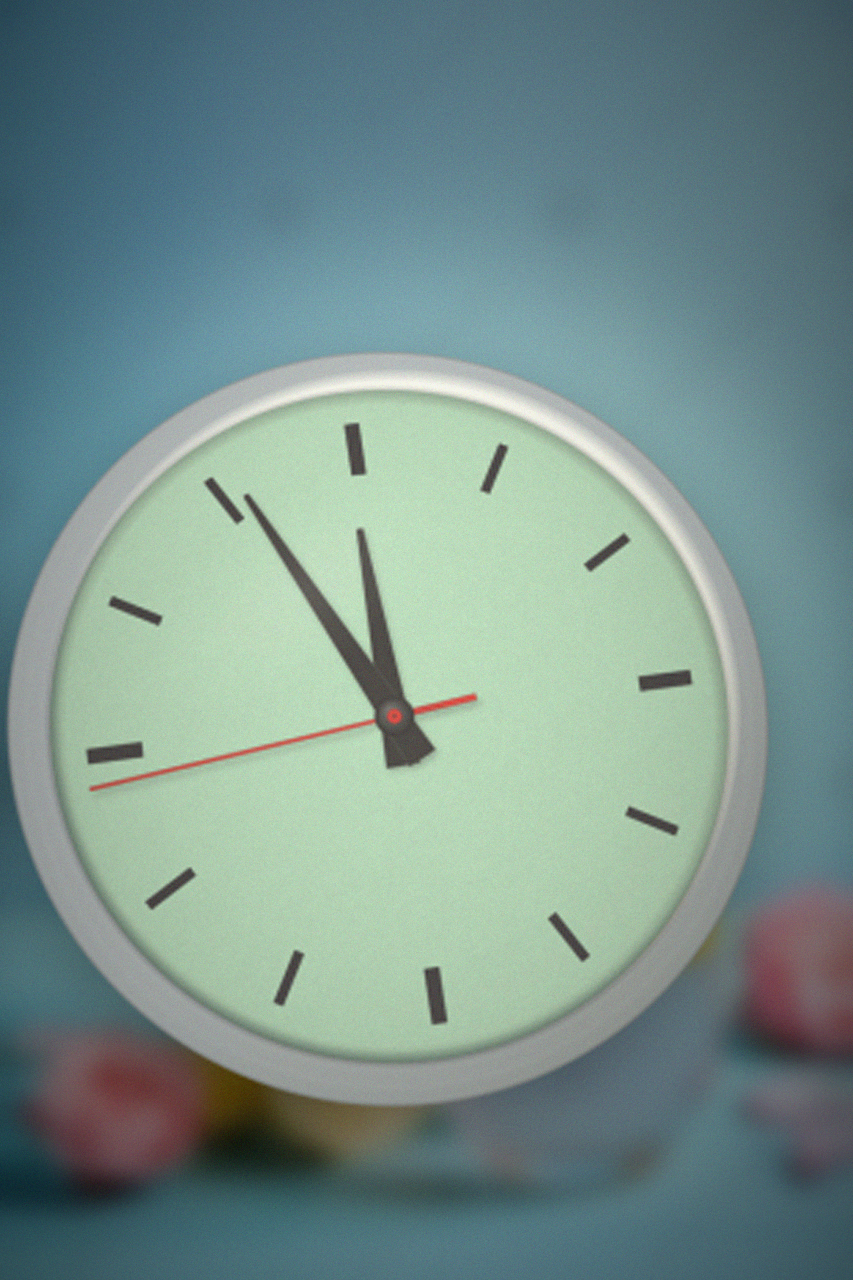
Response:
h=11 m=55 s=44
